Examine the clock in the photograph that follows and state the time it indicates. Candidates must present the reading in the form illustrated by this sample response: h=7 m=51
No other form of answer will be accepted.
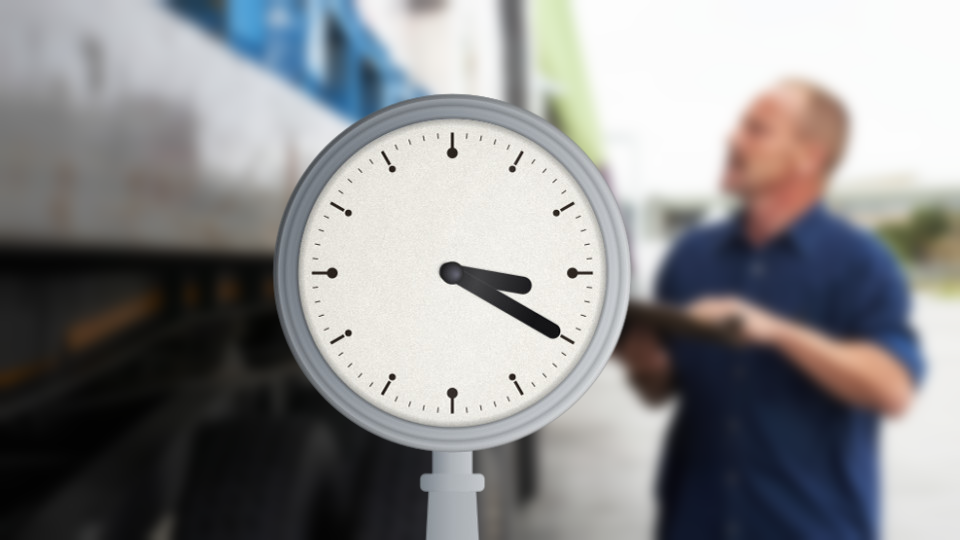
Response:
h=3 m=20
